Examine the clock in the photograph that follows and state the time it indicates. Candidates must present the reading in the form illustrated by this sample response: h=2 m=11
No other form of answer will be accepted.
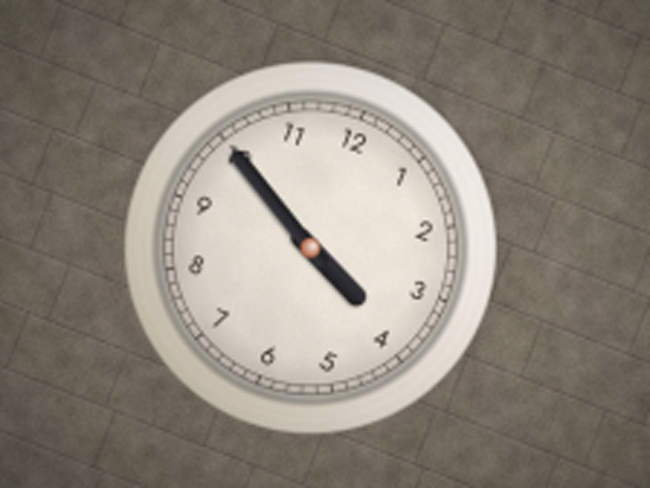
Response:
h=3 m=50
